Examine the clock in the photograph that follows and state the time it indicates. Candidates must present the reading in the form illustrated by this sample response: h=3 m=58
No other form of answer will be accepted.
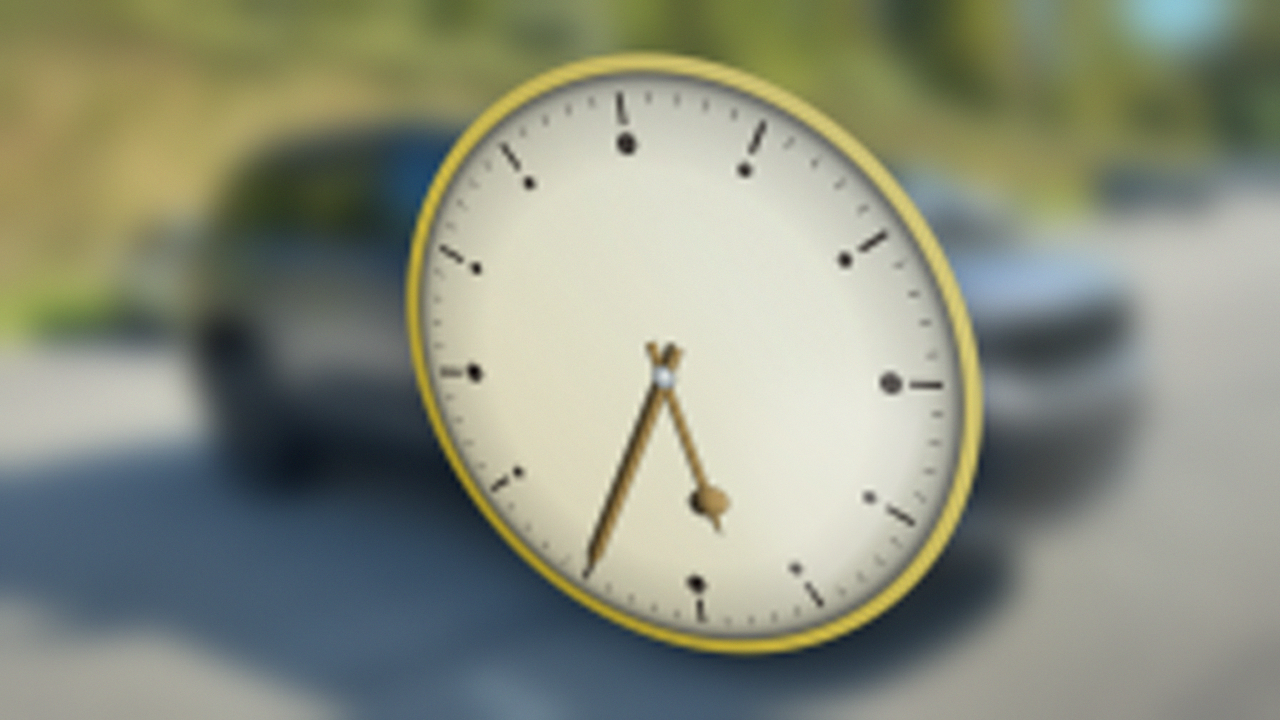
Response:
h=5 m=35
